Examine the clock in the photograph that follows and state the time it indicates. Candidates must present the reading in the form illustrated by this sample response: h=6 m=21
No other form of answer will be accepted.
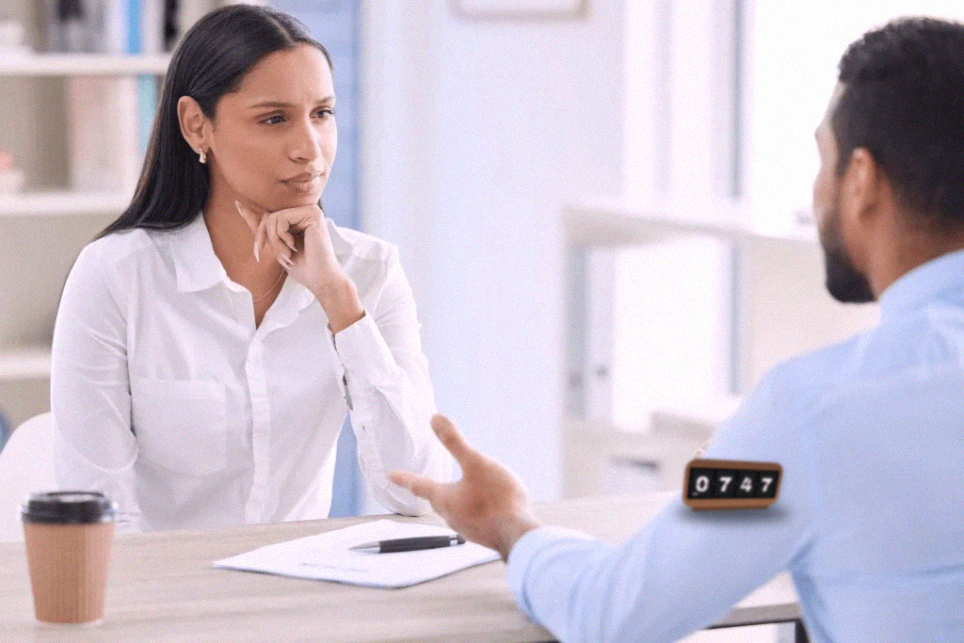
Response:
h=7 m=47
